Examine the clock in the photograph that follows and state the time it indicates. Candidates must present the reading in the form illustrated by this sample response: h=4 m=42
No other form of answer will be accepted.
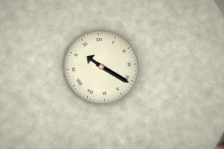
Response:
h=10 m=21
